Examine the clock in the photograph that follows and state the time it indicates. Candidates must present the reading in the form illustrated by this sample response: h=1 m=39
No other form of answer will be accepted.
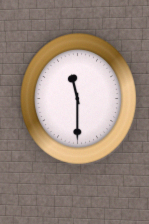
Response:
h=11 m=30
